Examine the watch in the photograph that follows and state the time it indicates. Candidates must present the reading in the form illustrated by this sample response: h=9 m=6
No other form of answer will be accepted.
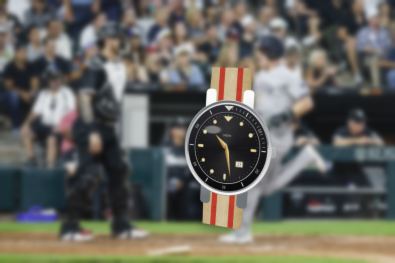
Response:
h=10 m=28
